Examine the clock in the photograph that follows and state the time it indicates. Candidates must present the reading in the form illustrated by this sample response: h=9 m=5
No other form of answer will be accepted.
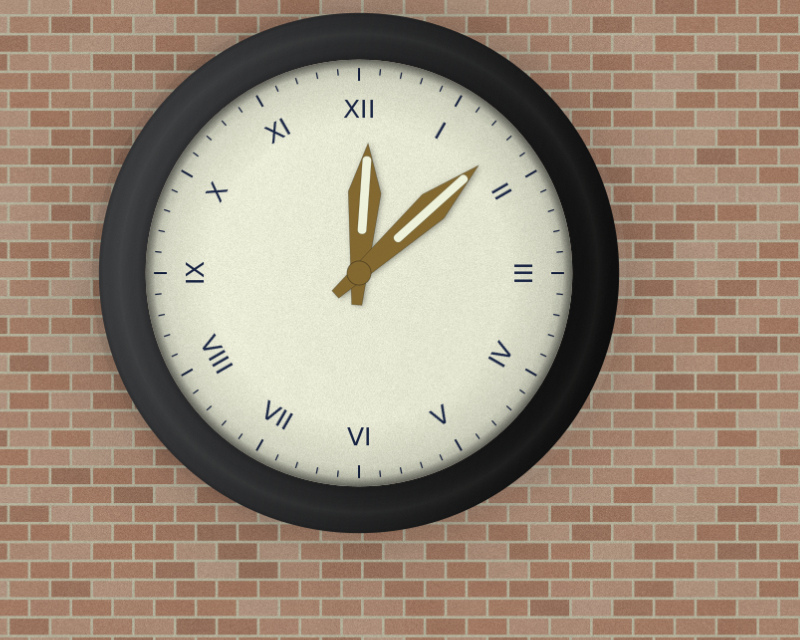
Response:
h=12 m=8
